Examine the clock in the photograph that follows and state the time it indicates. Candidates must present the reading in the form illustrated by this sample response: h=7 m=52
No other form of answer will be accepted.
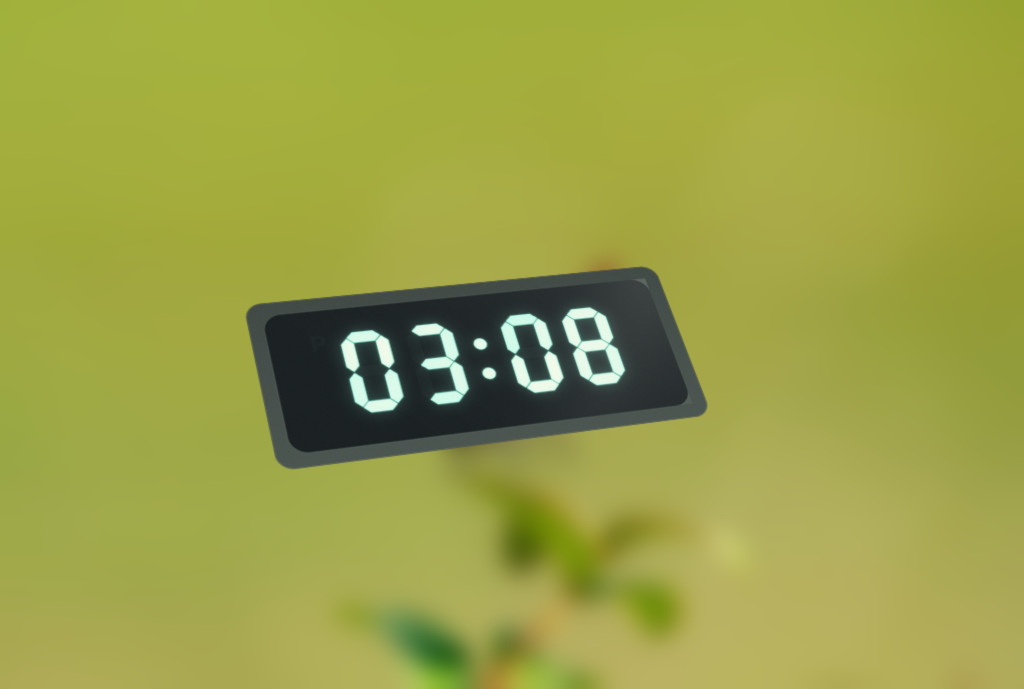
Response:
h=3 m=8
